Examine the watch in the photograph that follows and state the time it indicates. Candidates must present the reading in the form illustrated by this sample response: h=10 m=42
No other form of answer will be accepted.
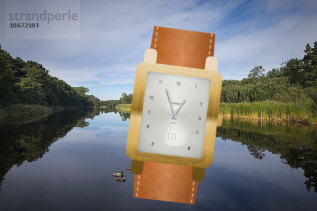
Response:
h=12 m=56
